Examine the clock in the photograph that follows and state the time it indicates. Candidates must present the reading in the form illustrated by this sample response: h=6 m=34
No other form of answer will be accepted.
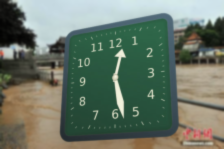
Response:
h=12 m=28
